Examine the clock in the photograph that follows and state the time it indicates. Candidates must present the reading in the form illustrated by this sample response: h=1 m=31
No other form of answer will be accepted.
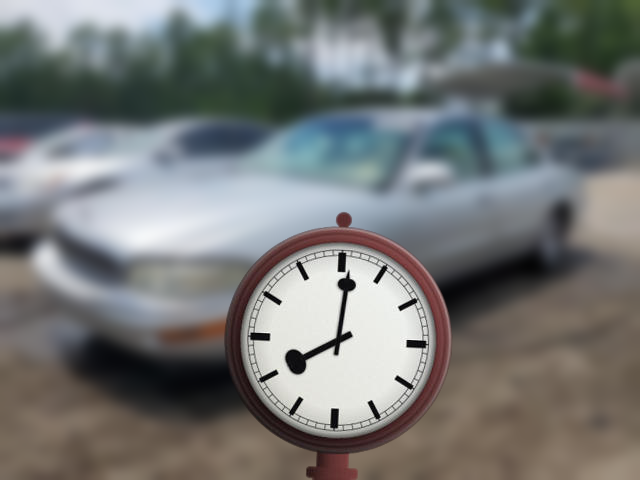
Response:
h=8 m=1
